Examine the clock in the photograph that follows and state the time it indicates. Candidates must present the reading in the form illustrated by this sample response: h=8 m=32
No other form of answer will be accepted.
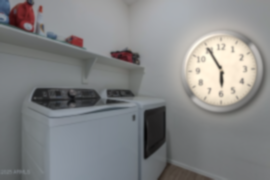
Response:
h=5 m=55
